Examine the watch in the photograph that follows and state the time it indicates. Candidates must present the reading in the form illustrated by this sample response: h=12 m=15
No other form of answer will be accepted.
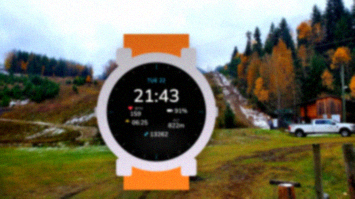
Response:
h=21 m=43
